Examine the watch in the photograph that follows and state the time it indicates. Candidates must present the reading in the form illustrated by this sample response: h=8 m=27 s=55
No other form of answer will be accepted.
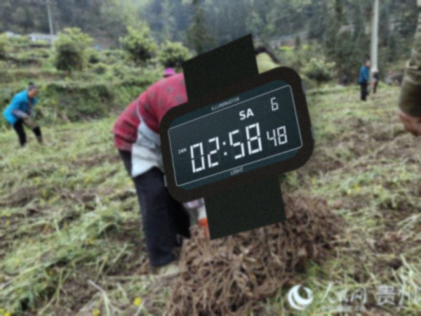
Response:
h=2 m=58 s=48
